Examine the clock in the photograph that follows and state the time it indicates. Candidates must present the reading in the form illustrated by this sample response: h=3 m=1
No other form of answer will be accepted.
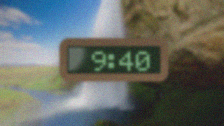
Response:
h=9 m=40
